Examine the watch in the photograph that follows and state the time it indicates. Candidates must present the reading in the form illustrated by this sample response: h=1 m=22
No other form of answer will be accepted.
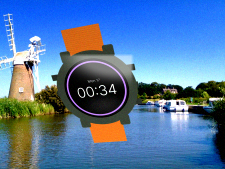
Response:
h=0 m=34
